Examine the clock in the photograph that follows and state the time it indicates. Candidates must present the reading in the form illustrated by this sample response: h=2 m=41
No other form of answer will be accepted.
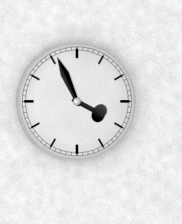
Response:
h=3 m=56
